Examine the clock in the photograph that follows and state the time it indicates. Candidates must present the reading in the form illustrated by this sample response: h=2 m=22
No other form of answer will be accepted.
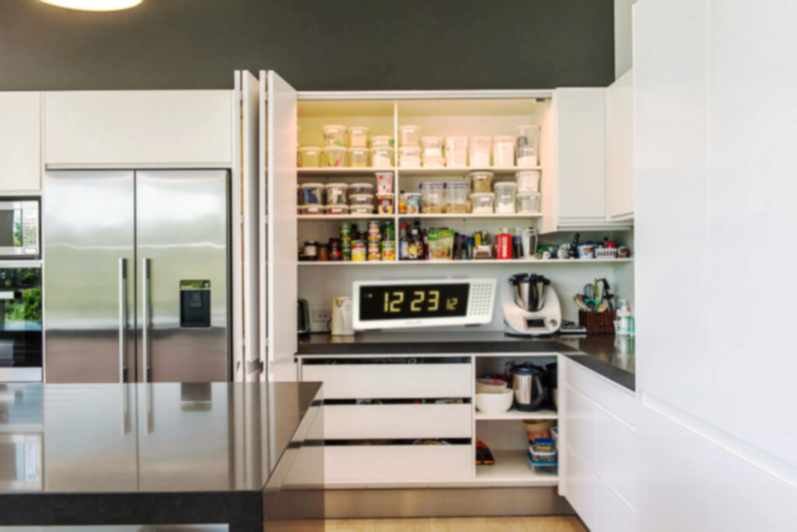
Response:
h=12 m=23
